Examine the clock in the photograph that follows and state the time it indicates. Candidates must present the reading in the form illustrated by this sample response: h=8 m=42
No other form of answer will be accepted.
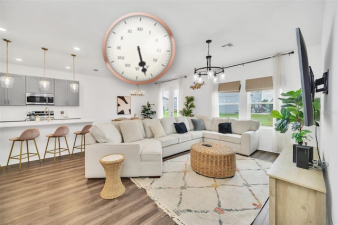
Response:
h=5 m=27
